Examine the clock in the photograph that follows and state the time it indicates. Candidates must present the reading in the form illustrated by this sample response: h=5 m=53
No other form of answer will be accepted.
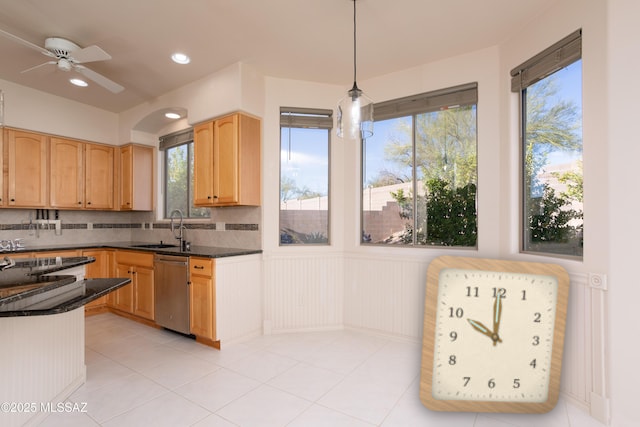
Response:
h=10 m=0
